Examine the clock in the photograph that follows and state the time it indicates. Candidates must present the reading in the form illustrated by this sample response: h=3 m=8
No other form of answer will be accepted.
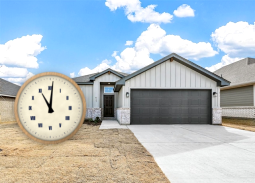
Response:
h=11 m=1
